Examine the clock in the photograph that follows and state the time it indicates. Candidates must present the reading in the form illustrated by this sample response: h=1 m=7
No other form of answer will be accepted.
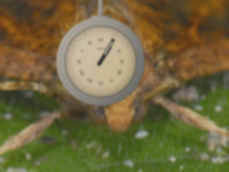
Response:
h=1 m=5
